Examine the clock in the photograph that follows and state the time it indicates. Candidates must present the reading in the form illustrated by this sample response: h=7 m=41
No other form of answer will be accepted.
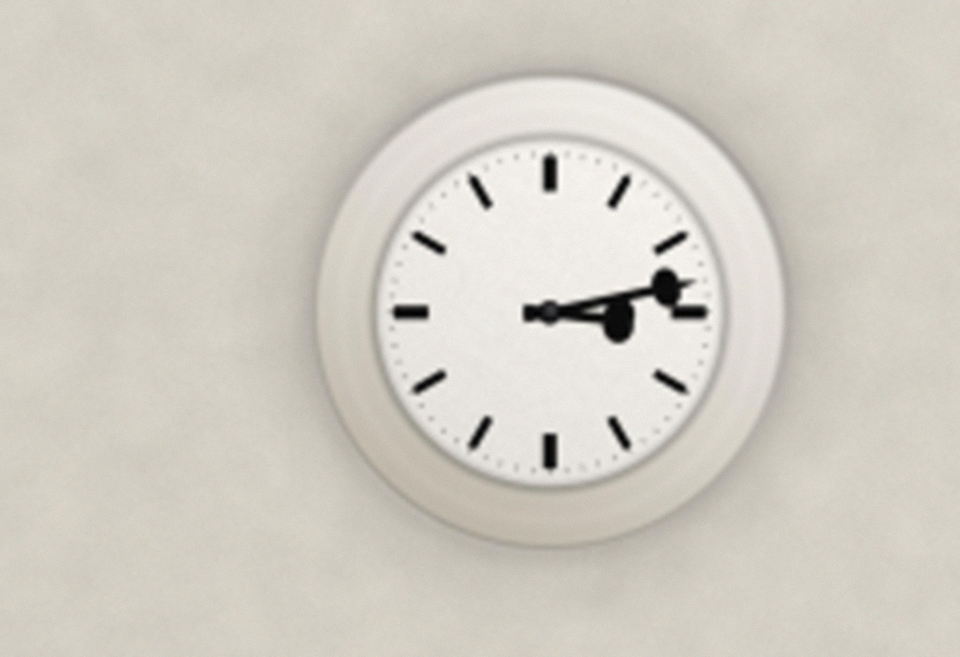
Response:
h=3 m=13
